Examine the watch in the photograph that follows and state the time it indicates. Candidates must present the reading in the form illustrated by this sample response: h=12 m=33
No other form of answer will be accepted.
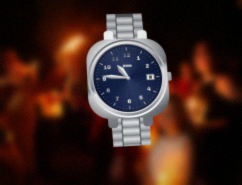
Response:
h=10 m=46
